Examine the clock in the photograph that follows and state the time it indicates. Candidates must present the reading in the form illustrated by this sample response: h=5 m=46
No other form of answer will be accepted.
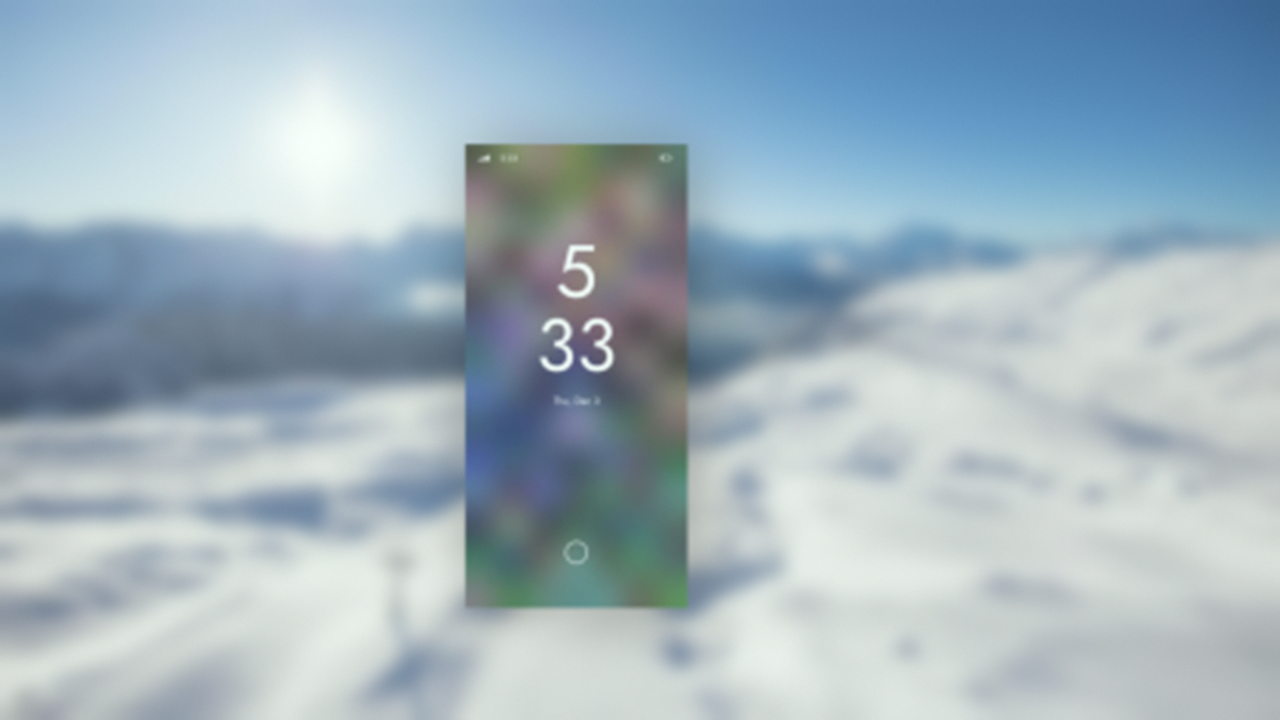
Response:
h=5 m=33
